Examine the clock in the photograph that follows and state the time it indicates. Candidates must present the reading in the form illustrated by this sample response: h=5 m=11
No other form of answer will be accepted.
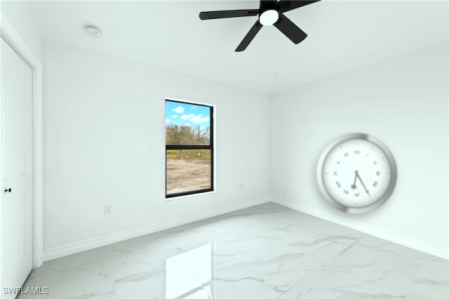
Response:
h=6 m=25
